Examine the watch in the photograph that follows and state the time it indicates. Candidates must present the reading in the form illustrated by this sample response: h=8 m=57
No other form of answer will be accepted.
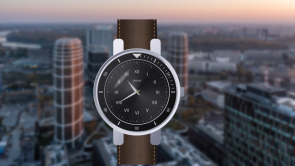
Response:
h=10 m=40
